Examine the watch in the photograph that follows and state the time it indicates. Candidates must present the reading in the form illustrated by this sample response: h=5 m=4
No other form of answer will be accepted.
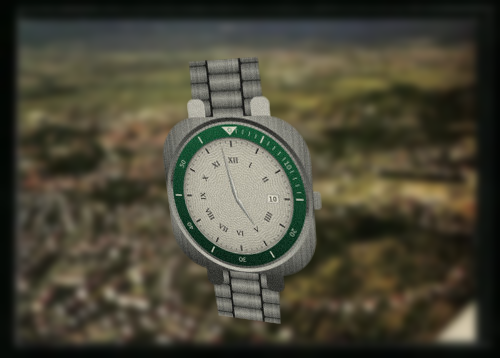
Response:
h=4 m=58
